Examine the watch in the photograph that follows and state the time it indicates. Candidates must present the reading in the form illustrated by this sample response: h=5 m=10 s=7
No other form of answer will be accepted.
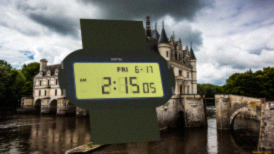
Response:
h=2 m=15 s=5
